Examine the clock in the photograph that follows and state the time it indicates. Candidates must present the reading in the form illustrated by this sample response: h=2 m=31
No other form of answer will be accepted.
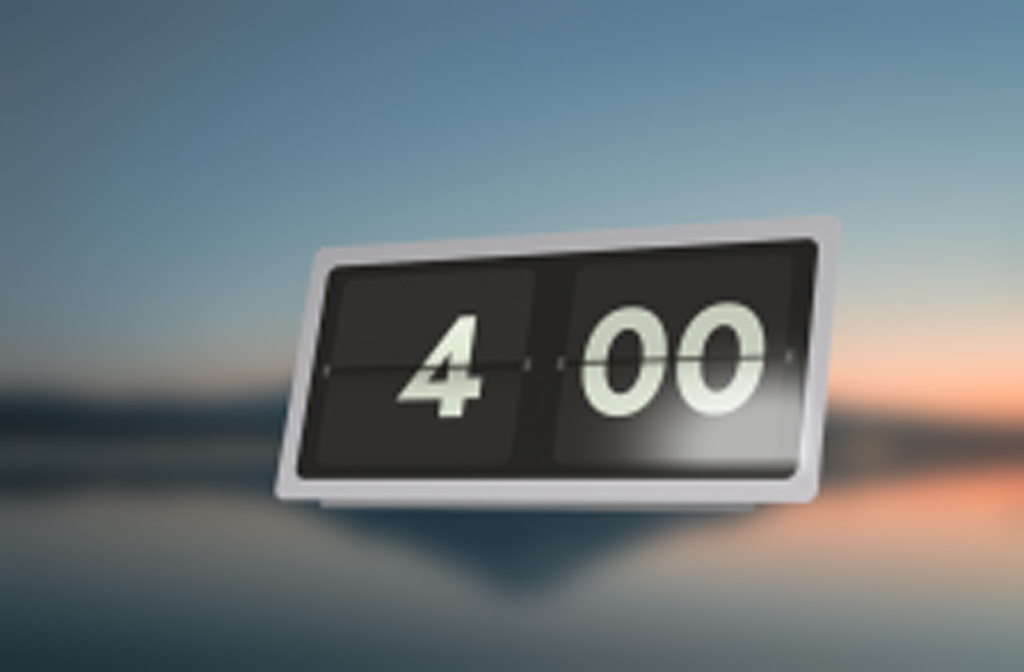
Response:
h=4 m=0
